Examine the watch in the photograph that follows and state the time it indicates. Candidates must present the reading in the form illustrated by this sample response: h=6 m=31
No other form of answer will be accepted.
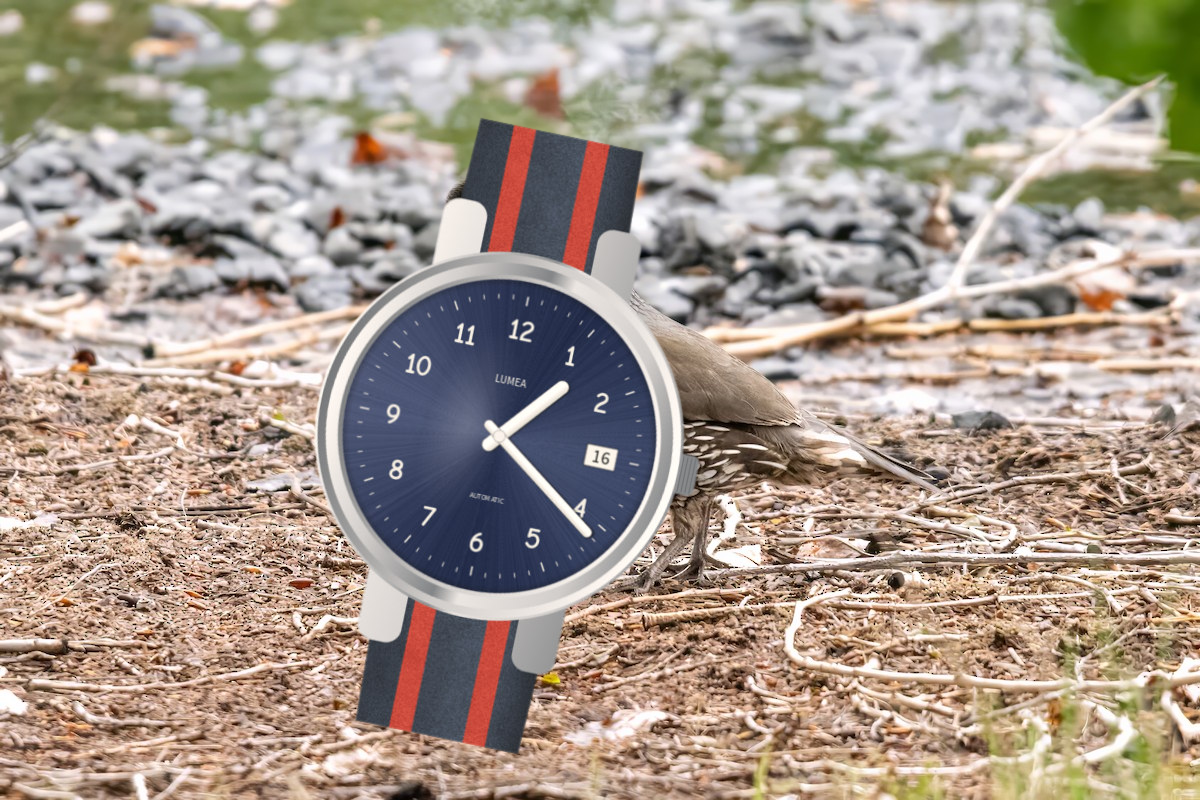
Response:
h=1 m=21
